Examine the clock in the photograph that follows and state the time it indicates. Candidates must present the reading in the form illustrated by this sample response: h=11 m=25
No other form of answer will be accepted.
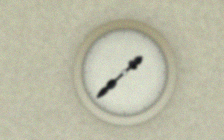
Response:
h=1 m=38
